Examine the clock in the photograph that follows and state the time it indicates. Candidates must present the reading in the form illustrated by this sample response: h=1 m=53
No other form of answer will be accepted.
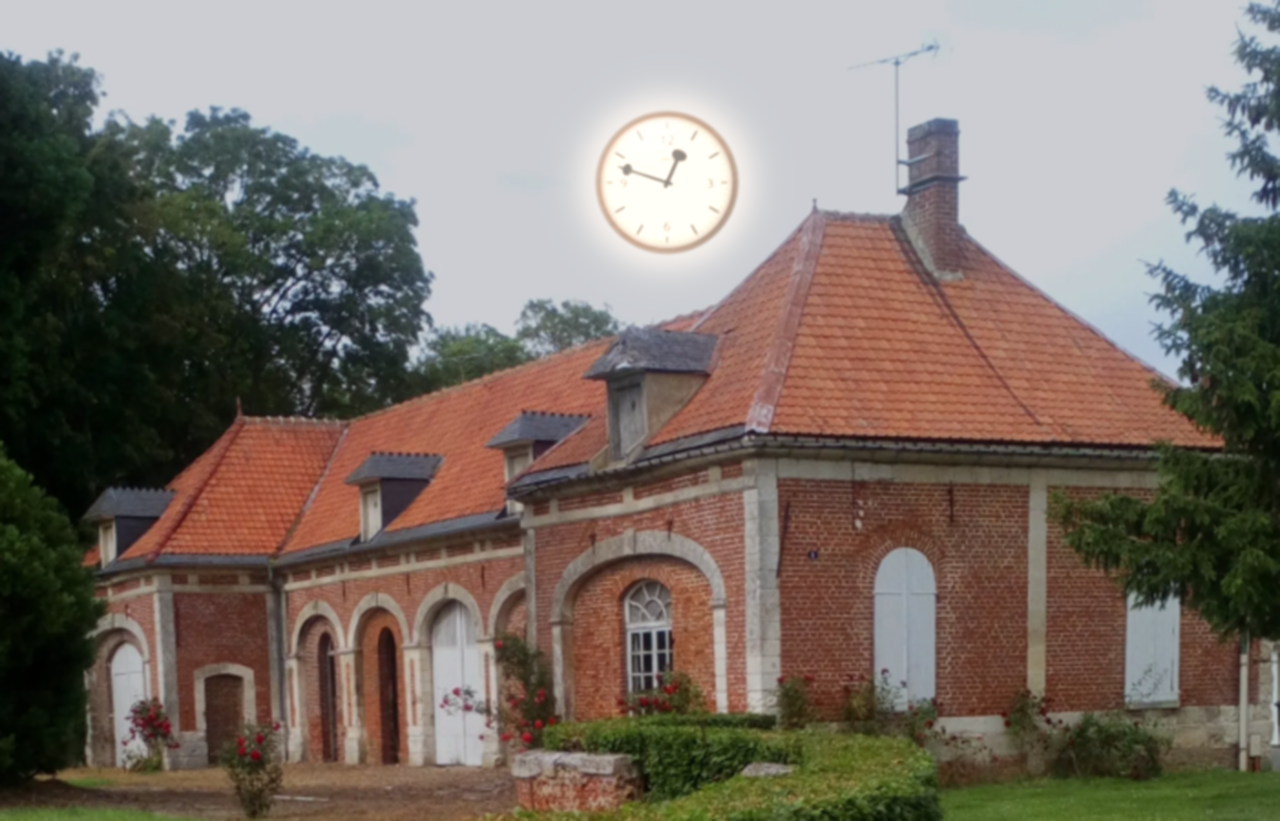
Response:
h=12 m=48
